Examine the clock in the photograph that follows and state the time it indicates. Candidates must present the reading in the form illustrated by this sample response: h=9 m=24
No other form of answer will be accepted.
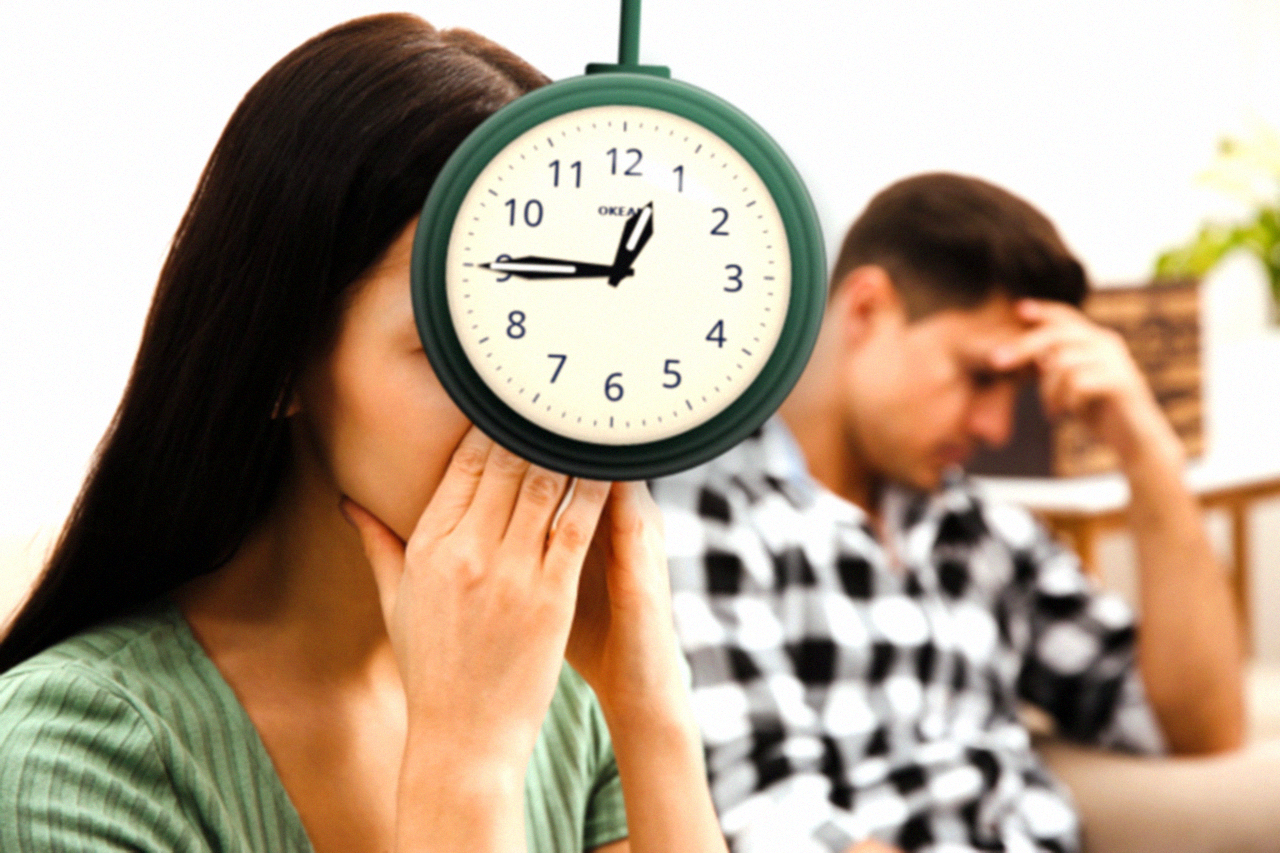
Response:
h=12 m=45
